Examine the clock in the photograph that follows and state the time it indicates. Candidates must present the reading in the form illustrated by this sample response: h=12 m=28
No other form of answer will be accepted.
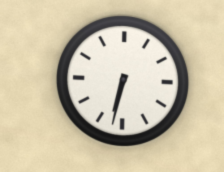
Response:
h=6 m=32
